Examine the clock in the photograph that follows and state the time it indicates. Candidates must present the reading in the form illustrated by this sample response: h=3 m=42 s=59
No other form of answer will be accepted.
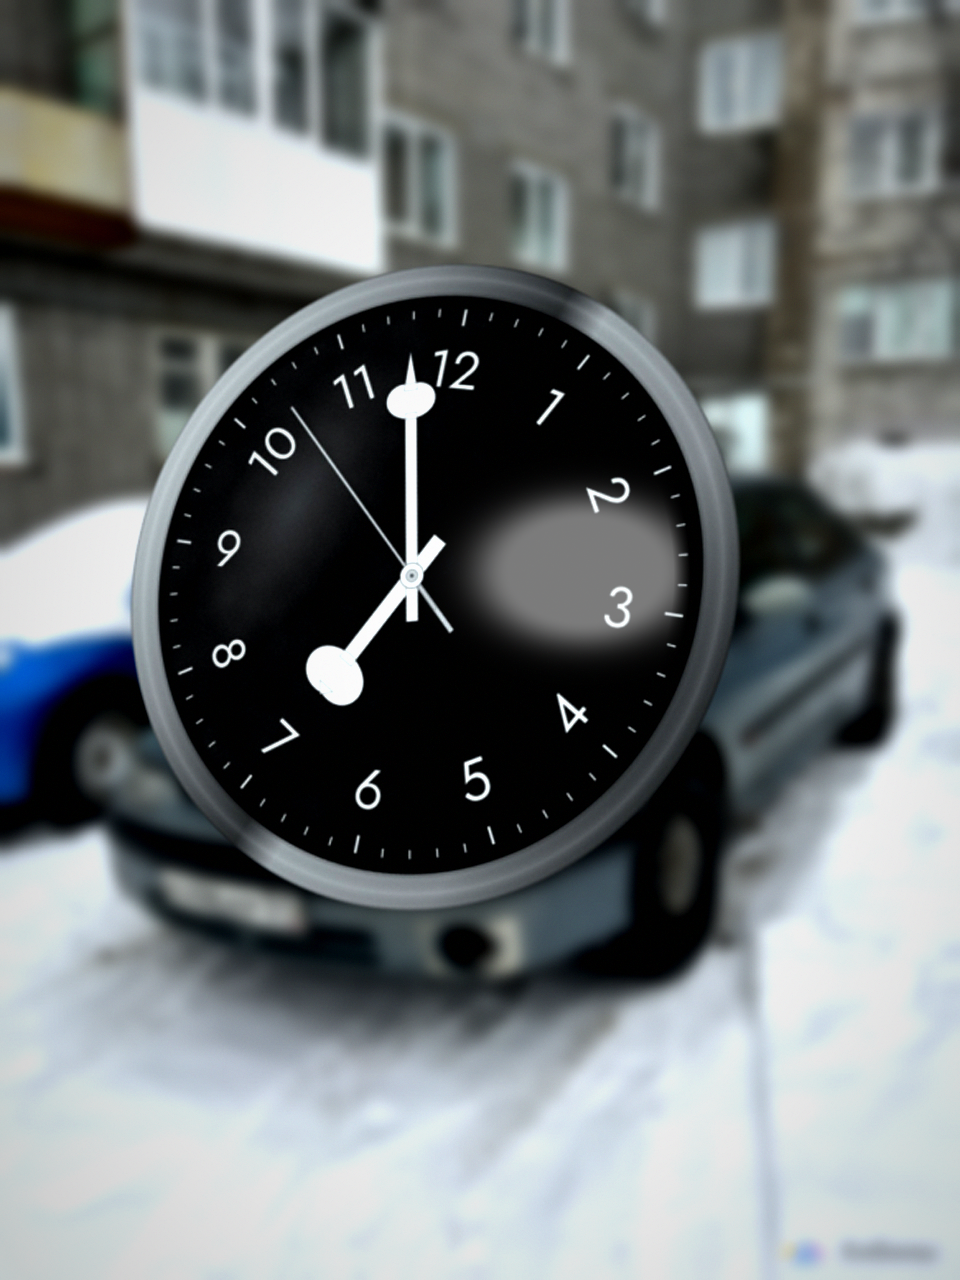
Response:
h=6 m=57 s=52
